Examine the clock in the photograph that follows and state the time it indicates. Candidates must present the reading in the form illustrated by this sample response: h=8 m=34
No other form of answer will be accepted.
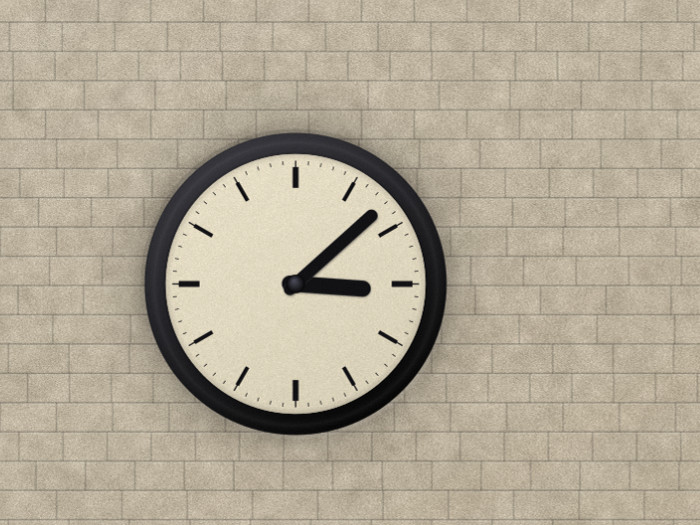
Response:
h=3 m=8
